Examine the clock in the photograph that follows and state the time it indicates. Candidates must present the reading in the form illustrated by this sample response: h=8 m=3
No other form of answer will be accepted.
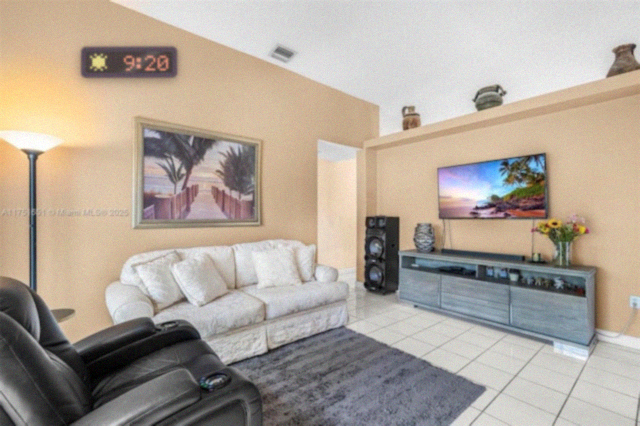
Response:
h=9 m=20
